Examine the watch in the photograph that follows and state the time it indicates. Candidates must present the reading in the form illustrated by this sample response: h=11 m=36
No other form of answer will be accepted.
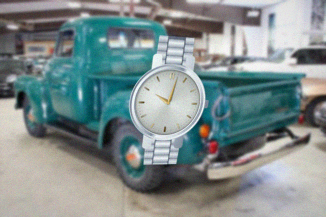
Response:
h=10 m=2
